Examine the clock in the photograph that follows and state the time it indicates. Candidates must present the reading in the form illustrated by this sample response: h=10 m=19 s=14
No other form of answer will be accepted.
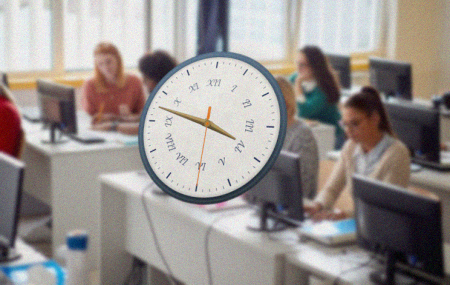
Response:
h=3 m=47 s=30
